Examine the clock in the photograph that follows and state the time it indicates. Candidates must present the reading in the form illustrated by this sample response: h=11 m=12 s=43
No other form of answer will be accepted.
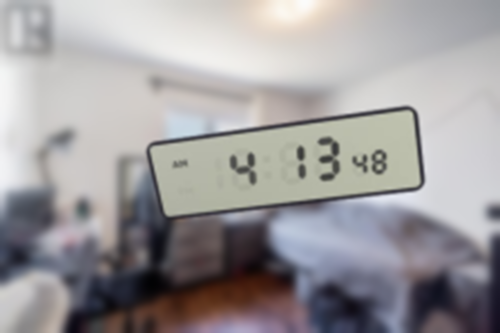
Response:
h=4 m=13 s=48
